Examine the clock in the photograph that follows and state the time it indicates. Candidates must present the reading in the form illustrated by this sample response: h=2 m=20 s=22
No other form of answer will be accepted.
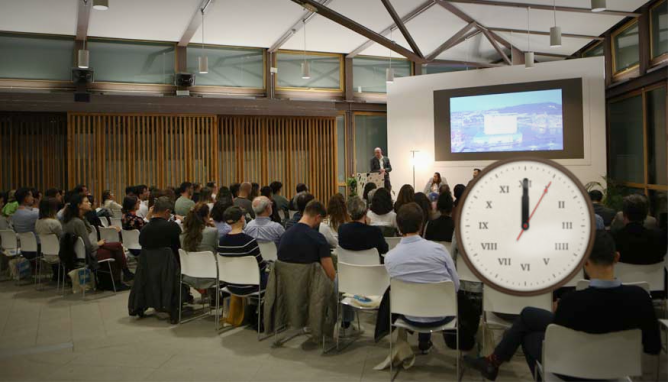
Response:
h=12 m=0 s=5
